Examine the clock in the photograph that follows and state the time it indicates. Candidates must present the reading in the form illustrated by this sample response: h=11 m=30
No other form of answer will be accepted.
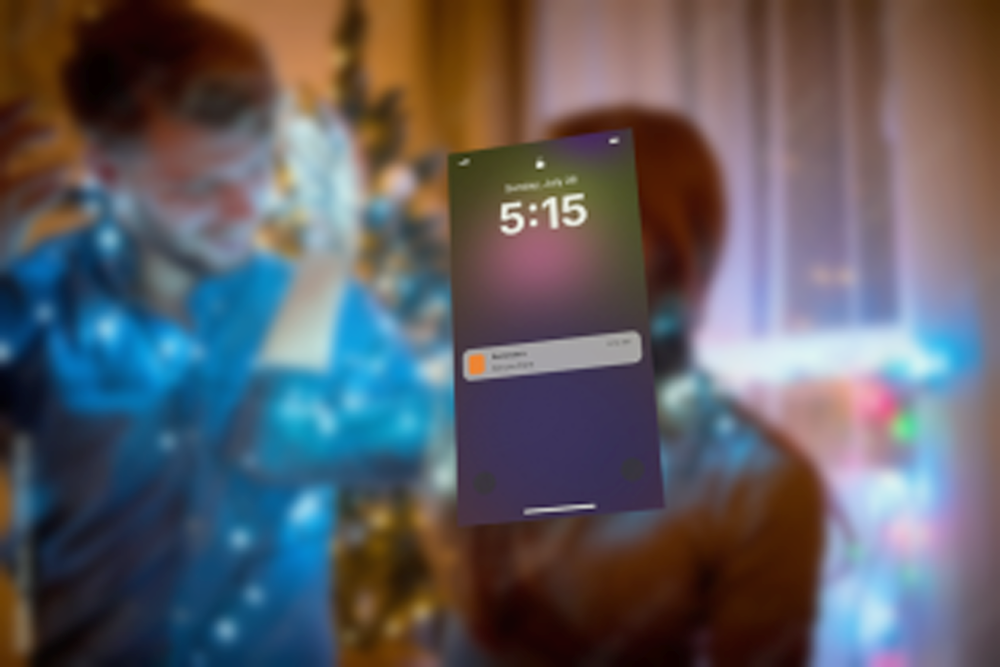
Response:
h=5 m=15
